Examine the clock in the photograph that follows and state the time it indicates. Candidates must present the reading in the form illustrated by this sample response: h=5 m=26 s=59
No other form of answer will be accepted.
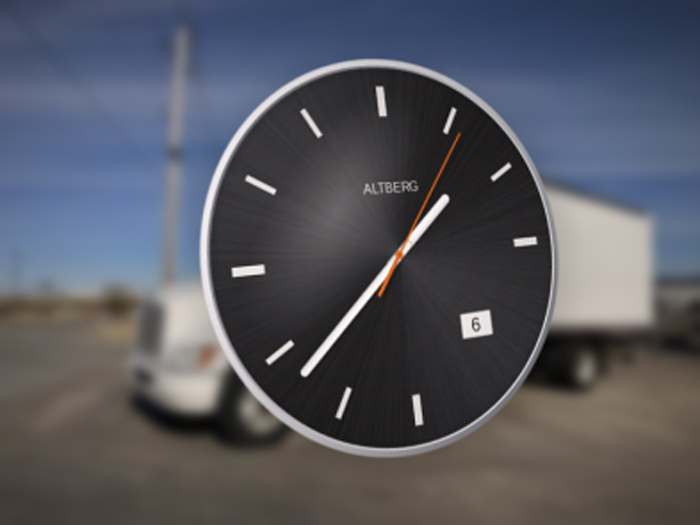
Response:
h=1 m=38 s=6
